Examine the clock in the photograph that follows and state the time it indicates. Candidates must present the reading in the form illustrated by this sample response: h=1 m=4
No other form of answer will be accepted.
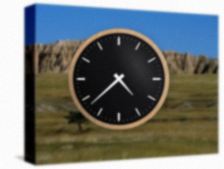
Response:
h=4 m=38
